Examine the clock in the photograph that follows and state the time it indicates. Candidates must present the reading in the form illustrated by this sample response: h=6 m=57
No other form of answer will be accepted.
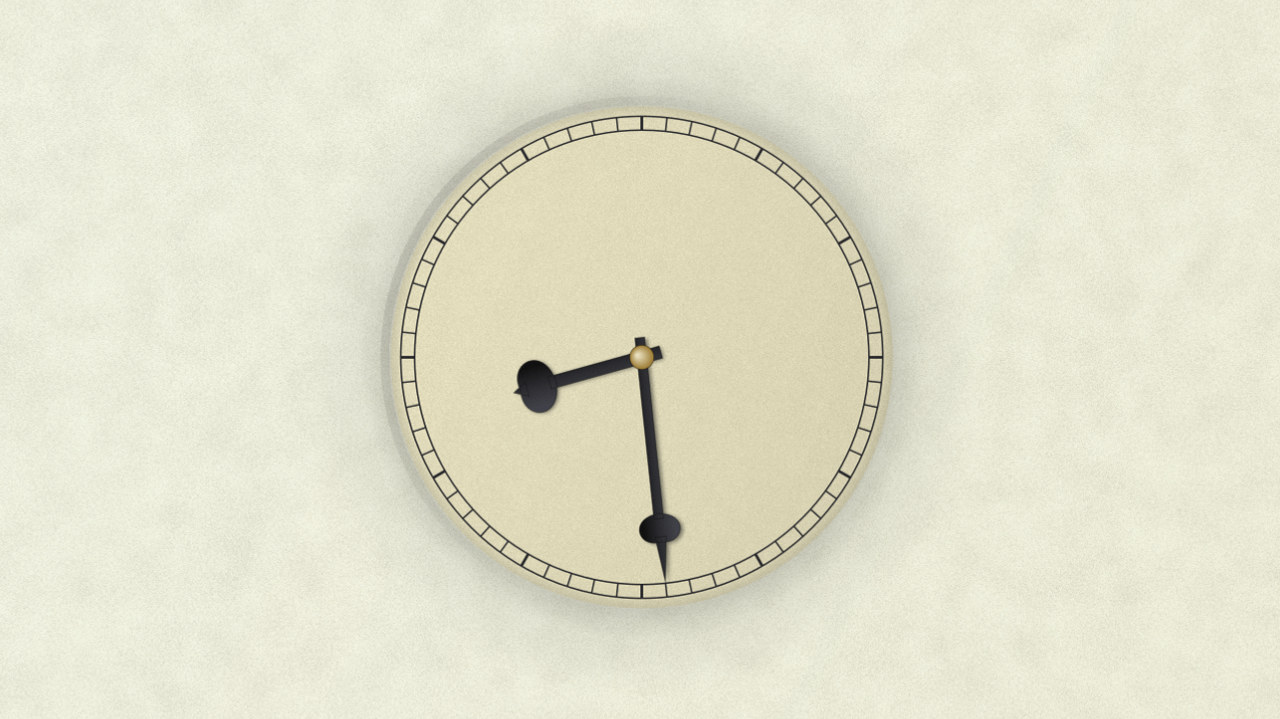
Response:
h=8 m=29
